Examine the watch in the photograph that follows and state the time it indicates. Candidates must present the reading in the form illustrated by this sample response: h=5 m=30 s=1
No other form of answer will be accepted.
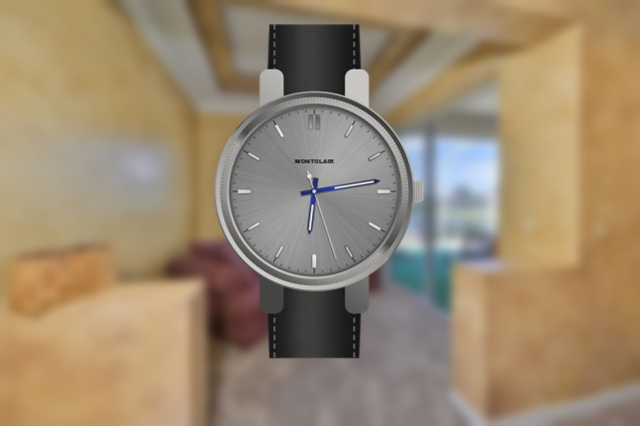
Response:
h=6 m=13 s=27
